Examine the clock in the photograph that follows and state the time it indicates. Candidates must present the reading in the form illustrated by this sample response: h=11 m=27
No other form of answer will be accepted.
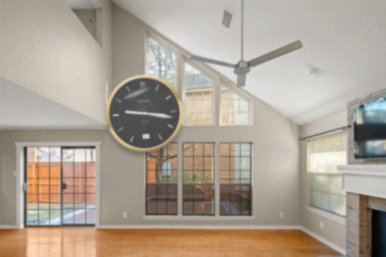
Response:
h=9 m=17
